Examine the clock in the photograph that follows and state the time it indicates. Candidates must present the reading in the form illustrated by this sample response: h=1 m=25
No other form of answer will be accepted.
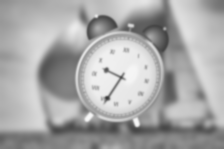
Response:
h=9 m=34
